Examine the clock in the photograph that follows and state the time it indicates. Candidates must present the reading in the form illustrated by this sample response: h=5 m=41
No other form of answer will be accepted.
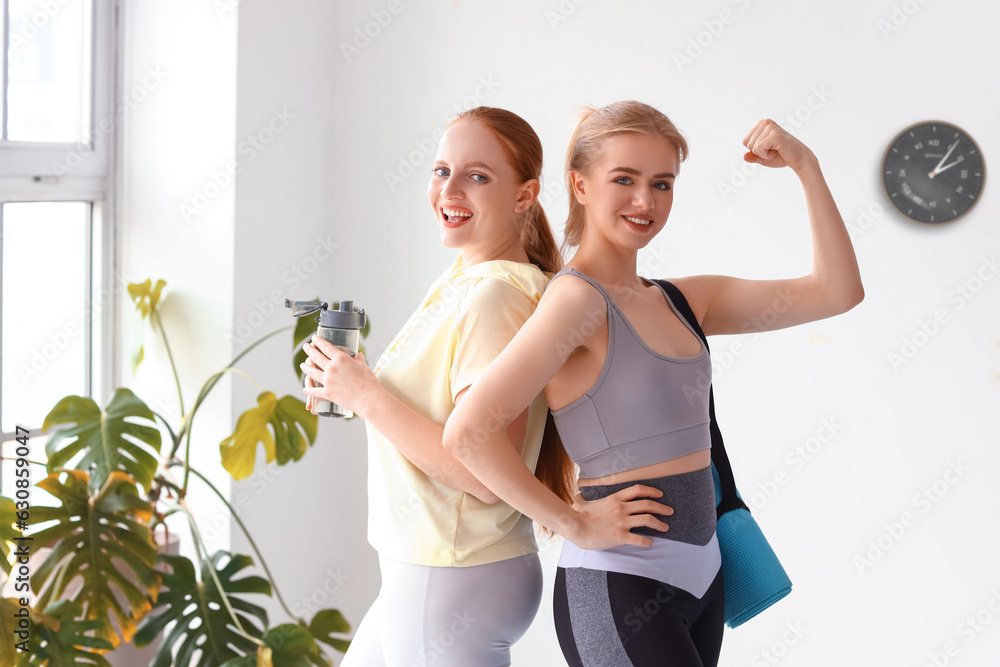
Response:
h=2 m=6
